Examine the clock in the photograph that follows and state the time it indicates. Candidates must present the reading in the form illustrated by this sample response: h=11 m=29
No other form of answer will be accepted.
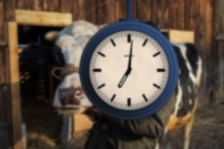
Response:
h=7 m=1
